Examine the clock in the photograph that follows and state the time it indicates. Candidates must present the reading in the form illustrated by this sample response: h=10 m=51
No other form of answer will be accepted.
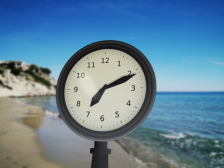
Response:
h=7 m=11
